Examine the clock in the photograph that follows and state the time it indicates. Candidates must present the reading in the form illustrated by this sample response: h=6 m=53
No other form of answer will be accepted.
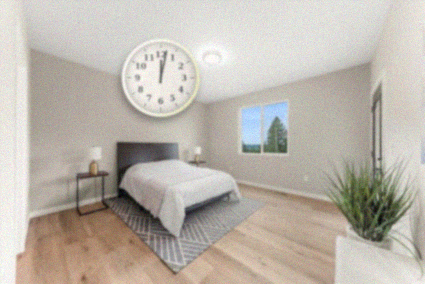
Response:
h=12 m=2
